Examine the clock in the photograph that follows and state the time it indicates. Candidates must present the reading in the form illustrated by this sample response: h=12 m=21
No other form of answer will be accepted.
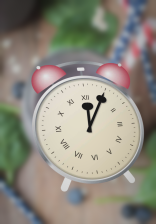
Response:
h=12 m=5
